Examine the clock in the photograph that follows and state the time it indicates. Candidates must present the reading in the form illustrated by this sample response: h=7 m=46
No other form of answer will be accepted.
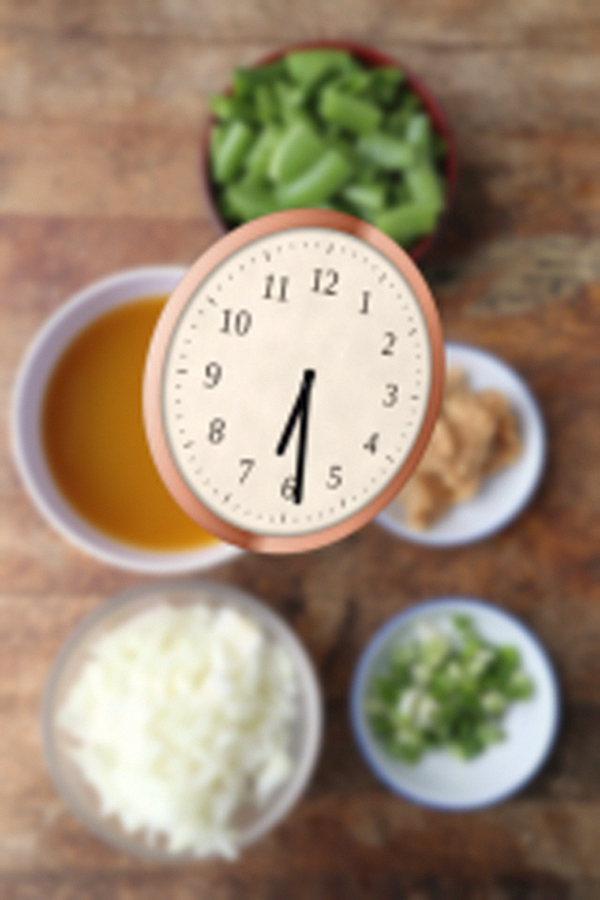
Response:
h=6 m=29
